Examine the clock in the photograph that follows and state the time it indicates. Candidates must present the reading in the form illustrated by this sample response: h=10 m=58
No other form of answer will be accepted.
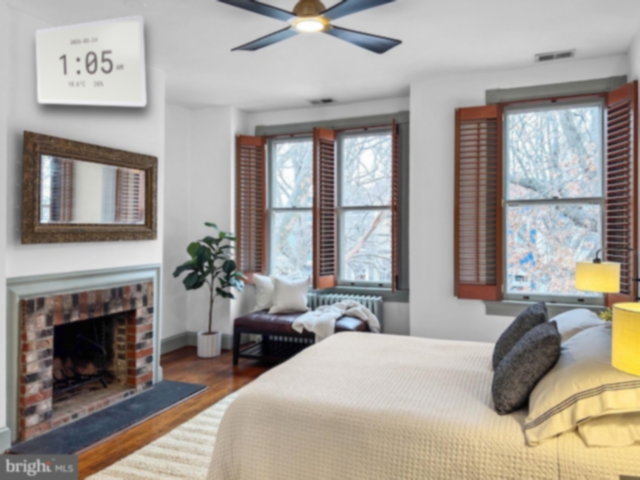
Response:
h=1 m=5
